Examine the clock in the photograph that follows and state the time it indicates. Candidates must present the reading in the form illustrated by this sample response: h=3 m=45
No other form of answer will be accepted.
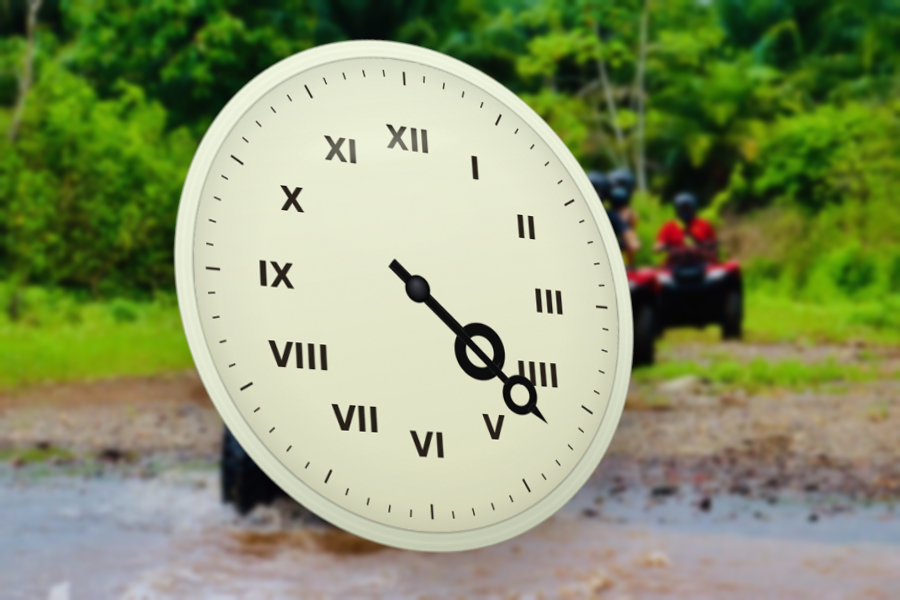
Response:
h=4 m=22
